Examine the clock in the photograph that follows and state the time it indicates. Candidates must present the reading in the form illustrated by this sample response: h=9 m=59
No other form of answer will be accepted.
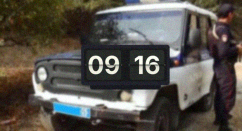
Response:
h=9 m=16
